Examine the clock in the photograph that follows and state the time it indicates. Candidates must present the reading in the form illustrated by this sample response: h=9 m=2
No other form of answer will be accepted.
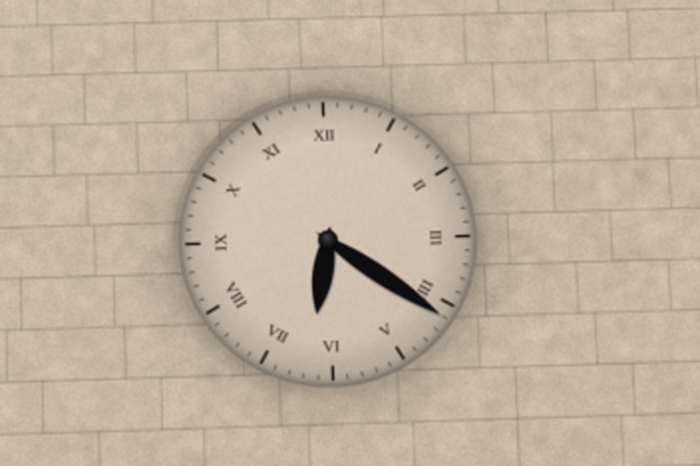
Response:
h=6 m=21
